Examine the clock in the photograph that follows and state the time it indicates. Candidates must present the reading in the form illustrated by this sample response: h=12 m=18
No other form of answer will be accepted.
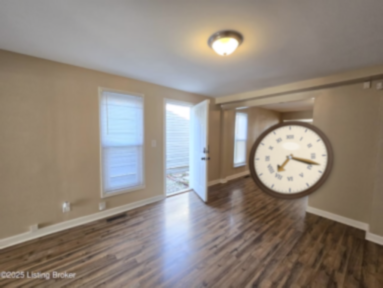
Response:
h=7 m=18
